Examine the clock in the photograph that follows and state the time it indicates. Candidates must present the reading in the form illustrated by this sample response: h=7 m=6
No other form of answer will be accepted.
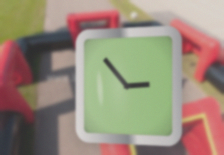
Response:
h=2 m=53
